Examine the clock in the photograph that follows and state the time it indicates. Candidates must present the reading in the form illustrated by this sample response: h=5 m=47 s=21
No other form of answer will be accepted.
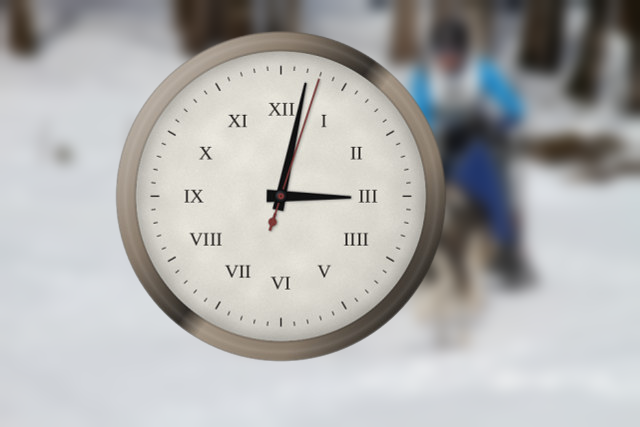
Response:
h=3 m=2 s=3
